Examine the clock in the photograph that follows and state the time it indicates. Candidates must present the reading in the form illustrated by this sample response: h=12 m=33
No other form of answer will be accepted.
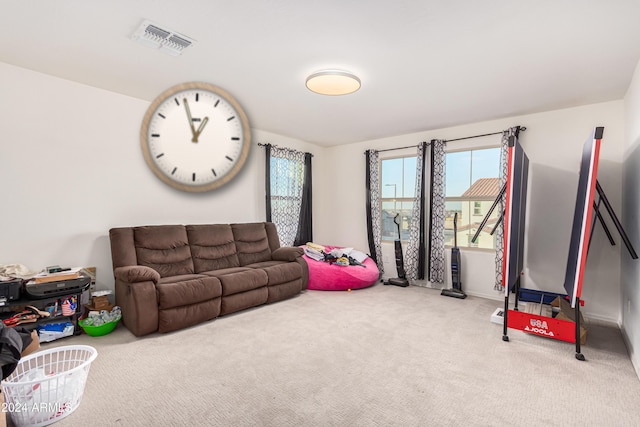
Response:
h=12 m=57
